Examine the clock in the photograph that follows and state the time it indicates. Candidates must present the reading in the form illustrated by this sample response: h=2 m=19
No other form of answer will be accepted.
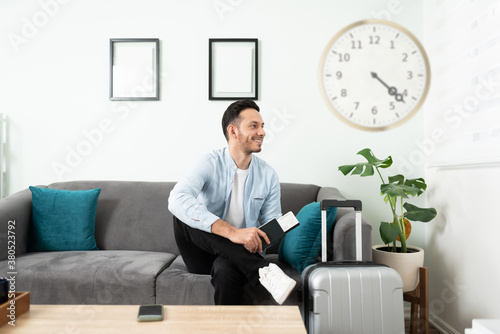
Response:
h=4 m=22
